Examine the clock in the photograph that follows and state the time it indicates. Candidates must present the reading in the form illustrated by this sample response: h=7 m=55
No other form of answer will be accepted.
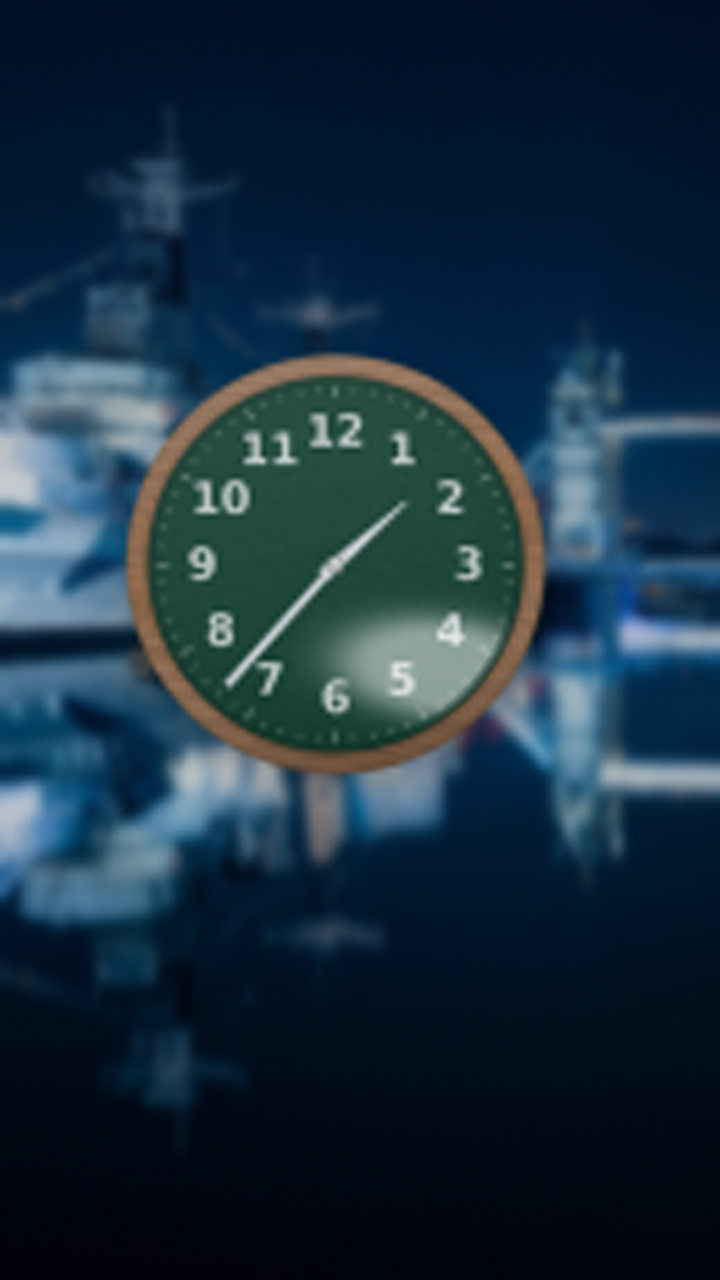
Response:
h=1 m=37
